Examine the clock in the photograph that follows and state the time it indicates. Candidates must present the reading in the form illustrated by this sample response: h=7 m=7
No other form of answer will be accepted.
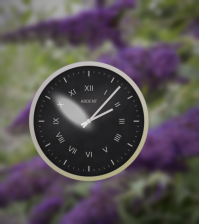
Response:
h=2 m=7
